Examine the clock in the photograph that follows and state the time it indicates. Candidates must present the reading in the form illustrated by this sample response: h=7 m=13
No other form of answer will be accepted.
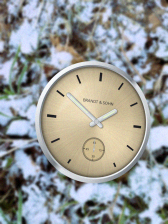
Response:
h=1 m=51
